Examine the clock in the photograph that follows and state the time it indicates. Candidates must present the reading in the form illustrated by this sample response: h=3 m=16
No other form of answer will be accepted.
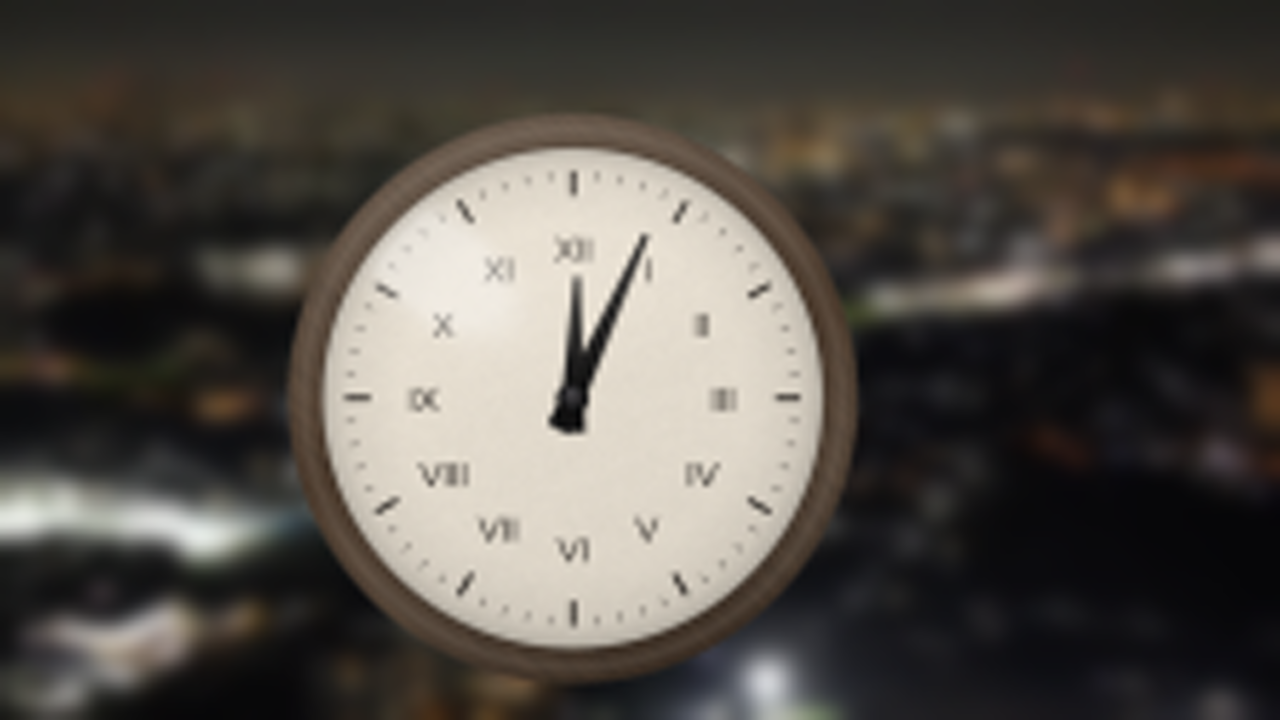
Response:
h=12 m=4
